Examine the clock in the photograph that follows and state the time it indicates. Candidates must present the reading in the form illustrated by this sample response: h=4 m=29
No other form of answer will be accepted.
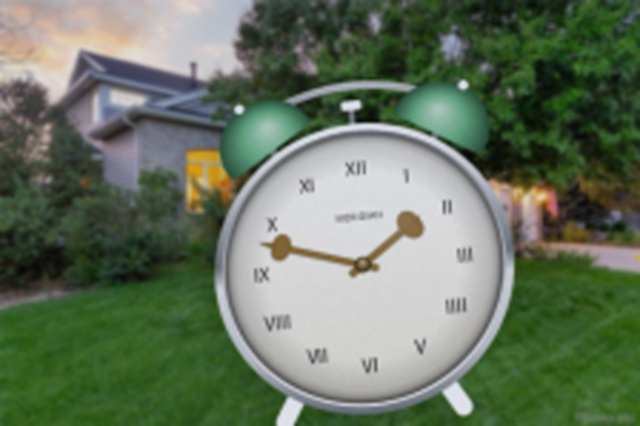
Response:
h=1 m=48
